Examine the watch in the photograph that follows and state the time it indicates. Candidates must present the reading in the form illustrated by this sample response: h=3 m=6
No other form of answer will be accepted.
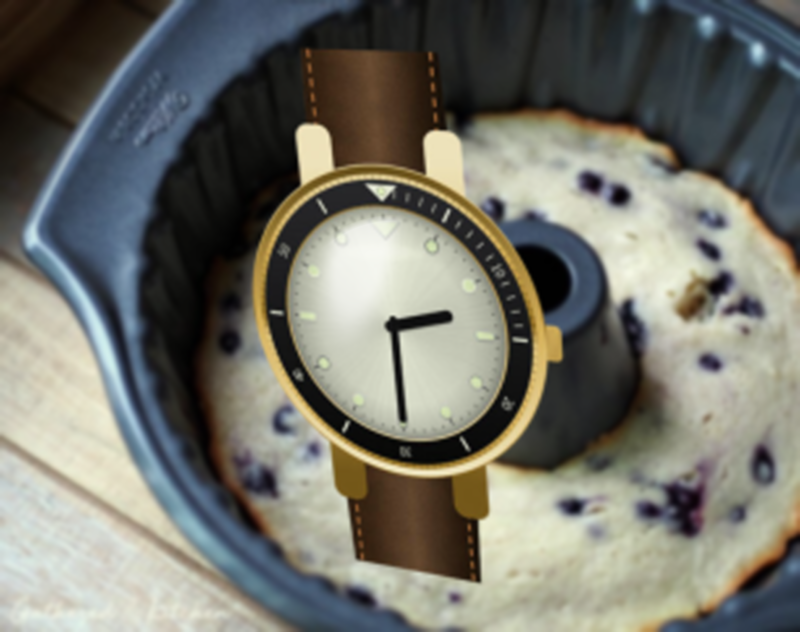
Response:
h=2 m=30
